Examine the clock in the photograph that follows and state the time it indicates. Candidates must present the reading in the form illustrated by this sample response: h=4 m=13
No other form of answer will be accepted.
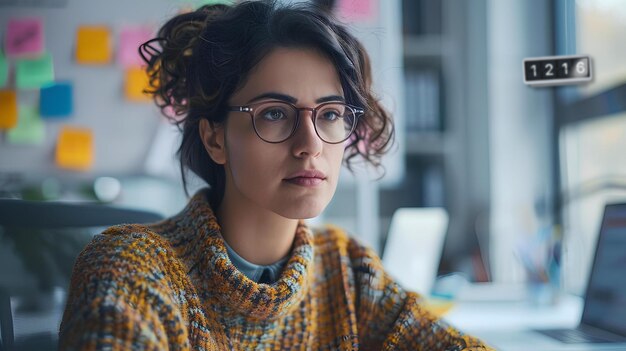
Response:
h=12 m=16
